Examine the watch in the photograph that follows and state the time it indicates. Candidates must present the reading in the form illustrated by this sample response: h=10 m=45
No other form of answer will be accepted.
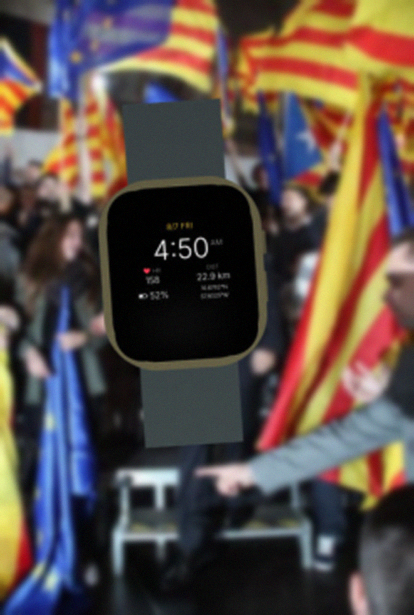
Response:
h=4 m=50
